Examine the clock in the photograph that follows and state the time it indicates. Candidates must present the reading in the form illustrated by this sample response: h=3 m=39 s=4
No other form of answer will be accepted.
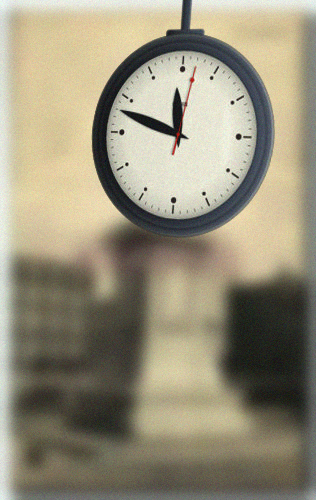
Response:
h=11 m=48 s=2
